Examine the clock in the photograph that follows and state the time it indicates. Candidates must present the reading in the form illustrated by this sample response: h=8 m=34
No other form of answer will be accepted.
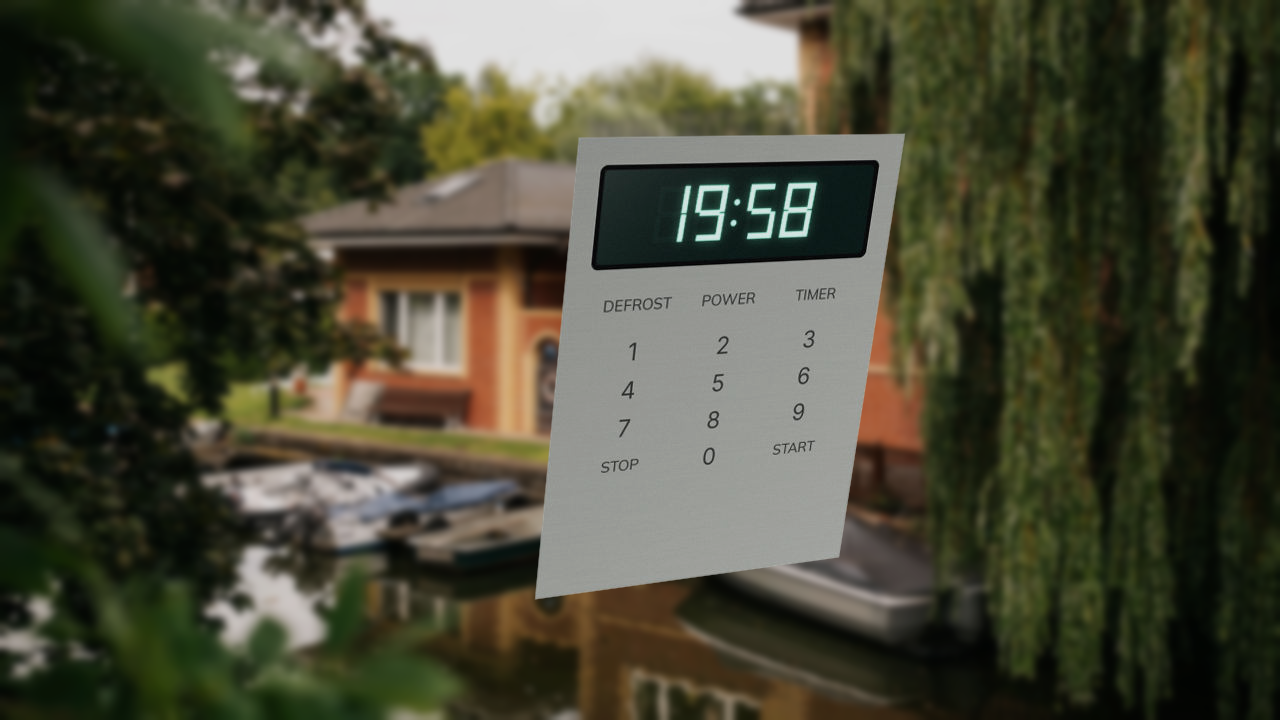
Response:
h=19 m=58
